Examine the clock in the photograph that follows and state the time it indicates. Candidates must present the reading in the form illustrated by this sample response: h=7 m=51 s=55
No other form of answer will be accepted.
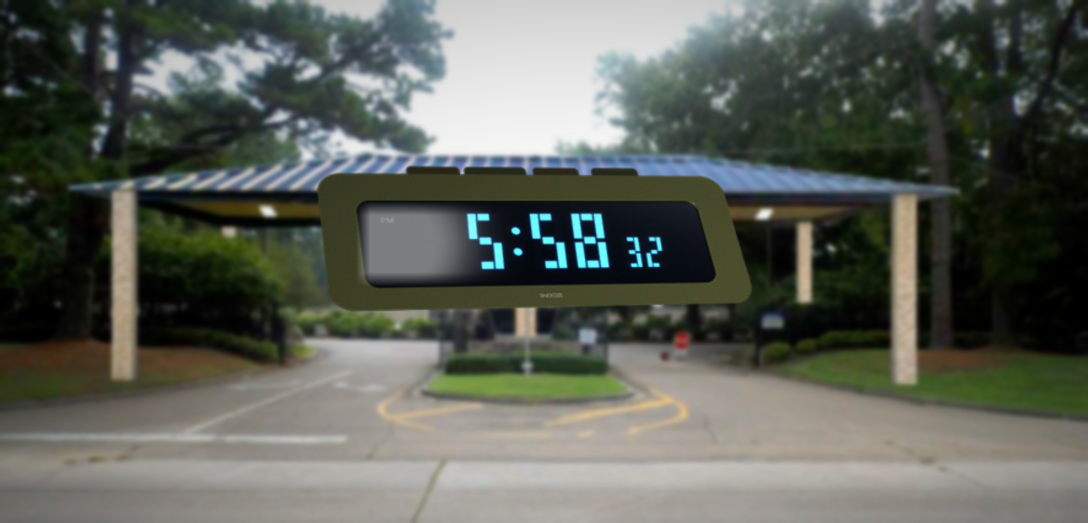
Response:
h=5 m=58 s=32
